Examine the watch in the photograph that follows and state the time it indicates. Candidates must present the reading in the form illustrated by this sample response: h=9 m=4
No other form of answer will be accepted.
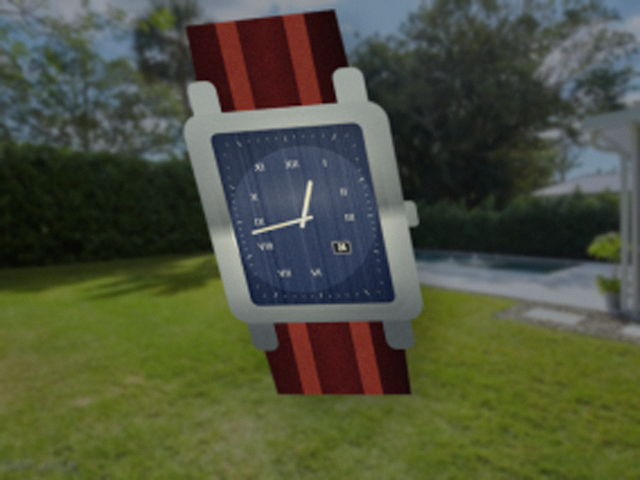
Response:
h=12 m=43
